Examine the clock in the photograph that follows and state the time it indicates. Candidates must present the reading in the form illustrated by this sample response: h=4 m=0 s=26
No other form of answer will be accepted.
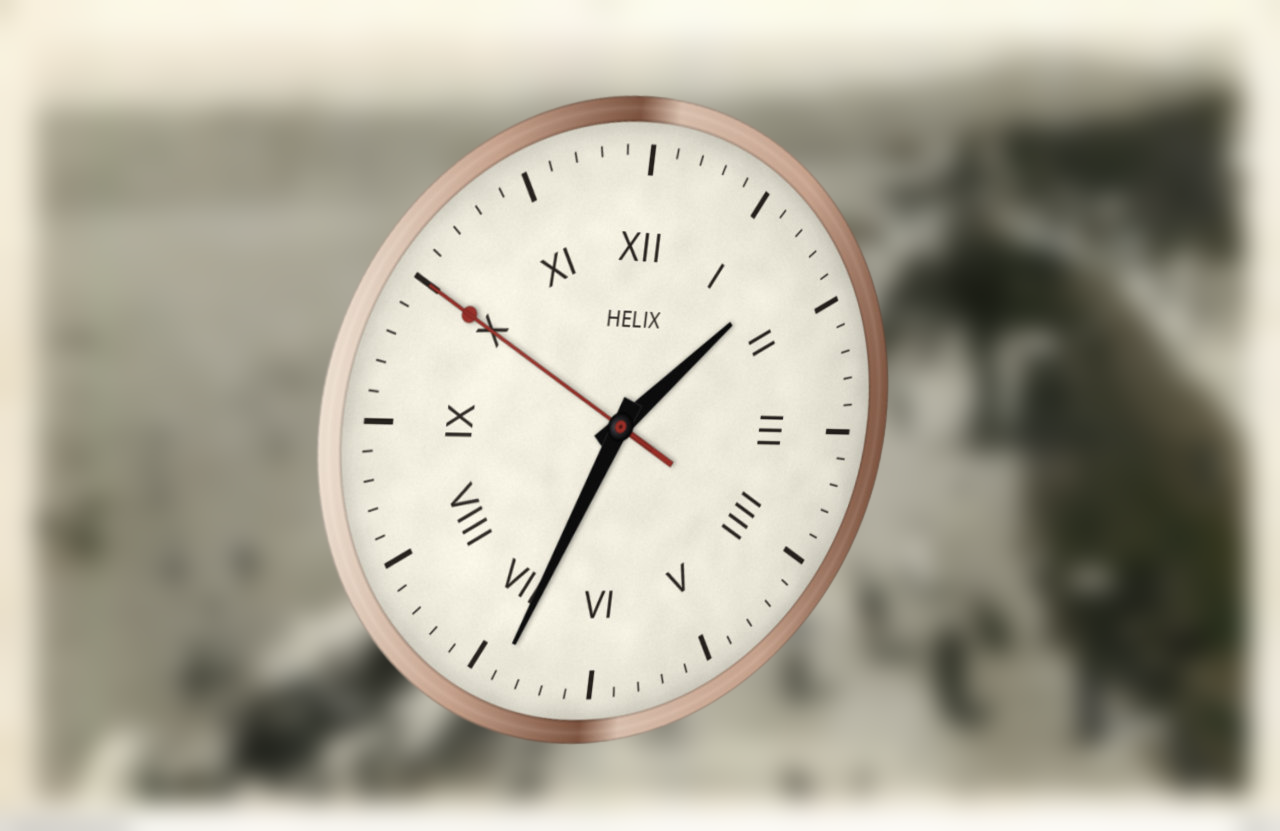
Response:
h=1 m=33 s=50
